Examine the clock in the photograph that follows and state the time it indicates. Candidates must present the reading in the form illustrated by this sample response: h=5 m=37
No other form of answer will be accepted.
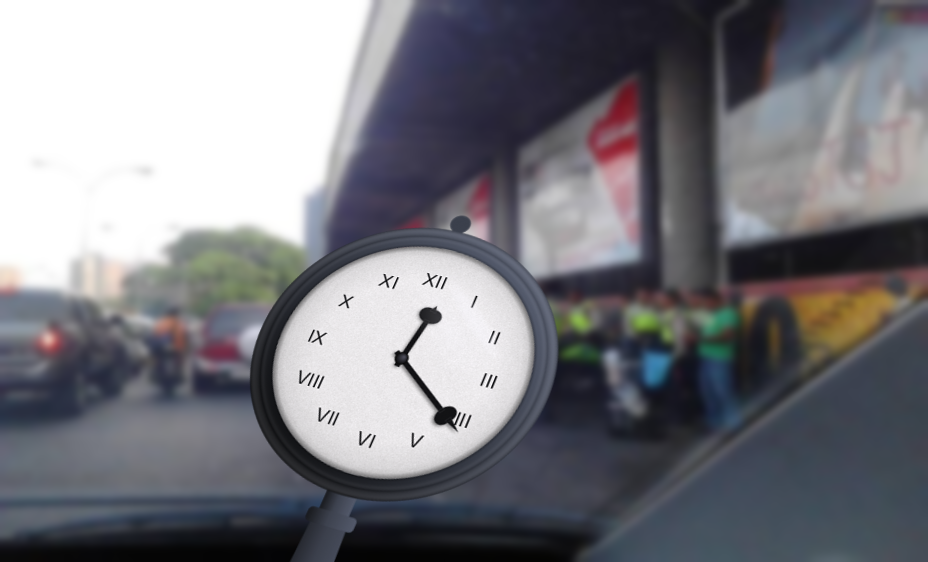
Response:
h=12 m=21
